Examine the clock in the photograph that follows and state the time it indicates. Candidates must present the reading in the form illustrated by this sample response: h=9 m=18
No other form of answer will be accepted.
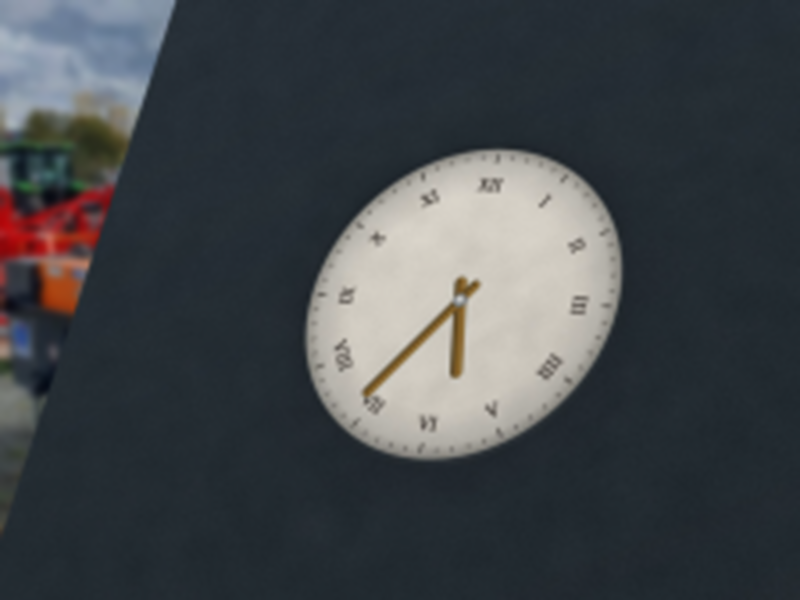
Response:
h=5 m=36
